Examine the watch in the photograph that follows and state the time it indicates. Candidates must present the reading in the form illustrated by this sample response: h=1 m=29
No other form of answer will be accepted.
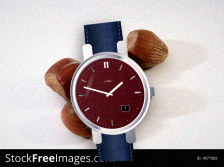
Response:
h=1 m=48
